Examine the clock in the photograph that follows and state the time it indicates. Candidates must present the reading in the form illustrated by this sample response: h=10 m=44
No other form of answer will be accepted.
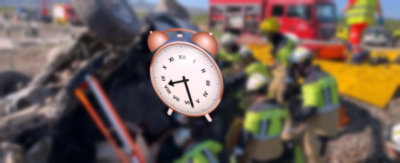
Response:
h=8 m=28
